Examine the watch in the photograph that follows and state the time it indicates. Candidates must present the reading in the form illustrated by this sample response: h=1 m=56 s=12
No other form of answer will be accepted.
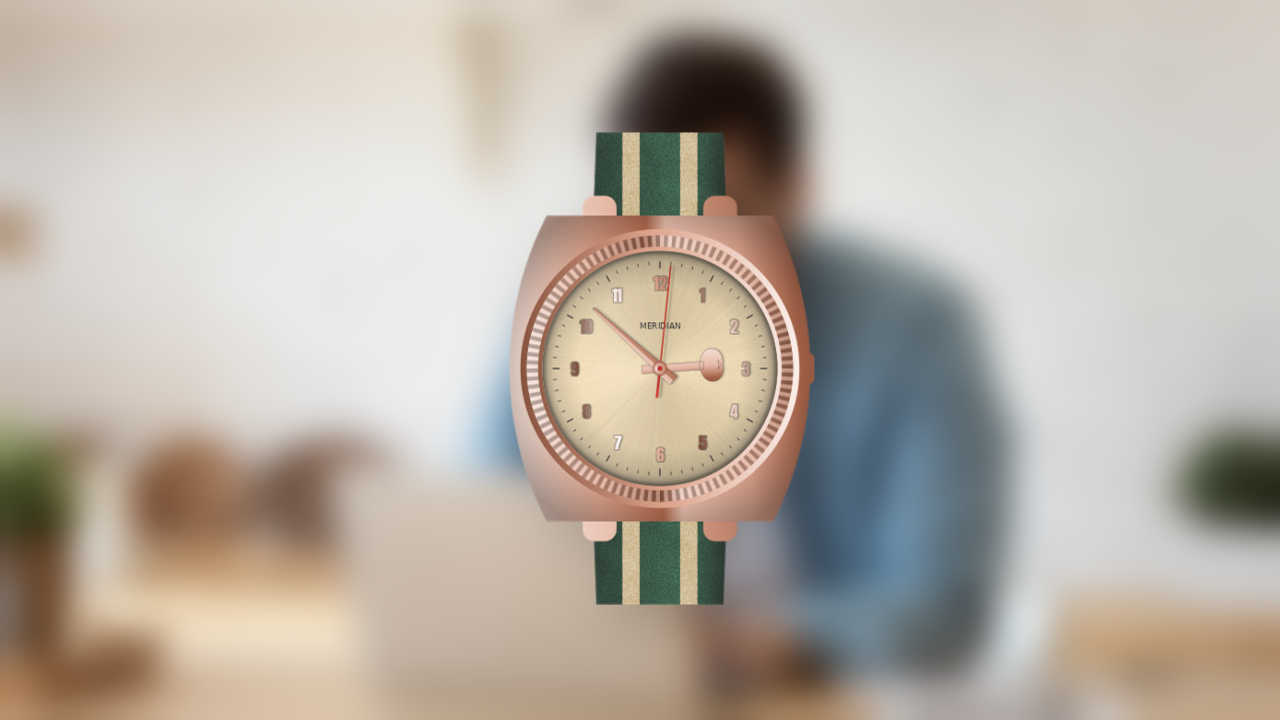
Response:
h=2 m=52 s=1
